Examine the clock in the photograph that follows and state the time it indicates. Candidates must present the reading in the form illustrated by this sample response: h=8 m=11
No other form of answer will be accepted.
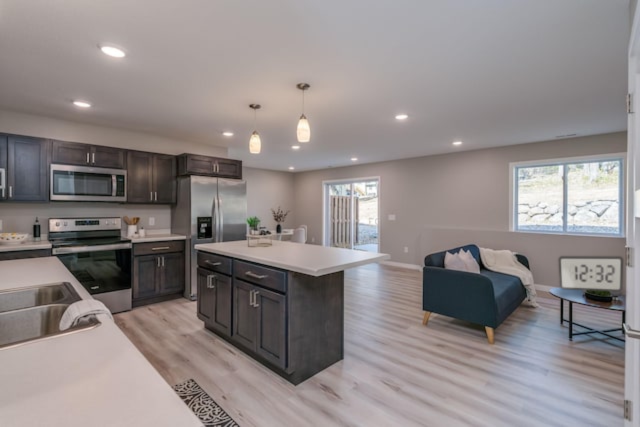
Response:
h=12 m=32
